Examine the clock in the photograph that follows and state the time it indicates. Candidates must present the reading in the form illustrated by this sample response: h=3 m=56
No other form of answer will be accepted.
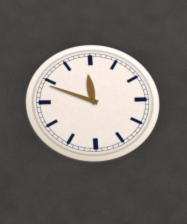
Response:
h=11 m=49
